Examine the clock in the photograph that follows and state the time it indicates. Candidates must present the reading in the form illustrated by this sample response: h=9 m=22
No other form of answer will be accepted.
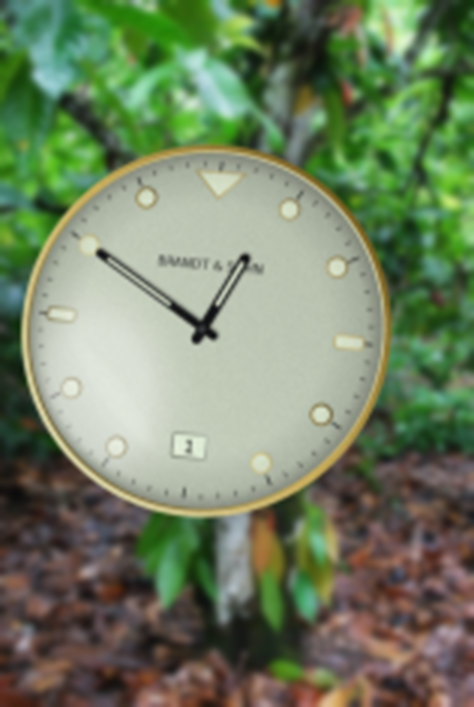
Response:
h=12 m=50
